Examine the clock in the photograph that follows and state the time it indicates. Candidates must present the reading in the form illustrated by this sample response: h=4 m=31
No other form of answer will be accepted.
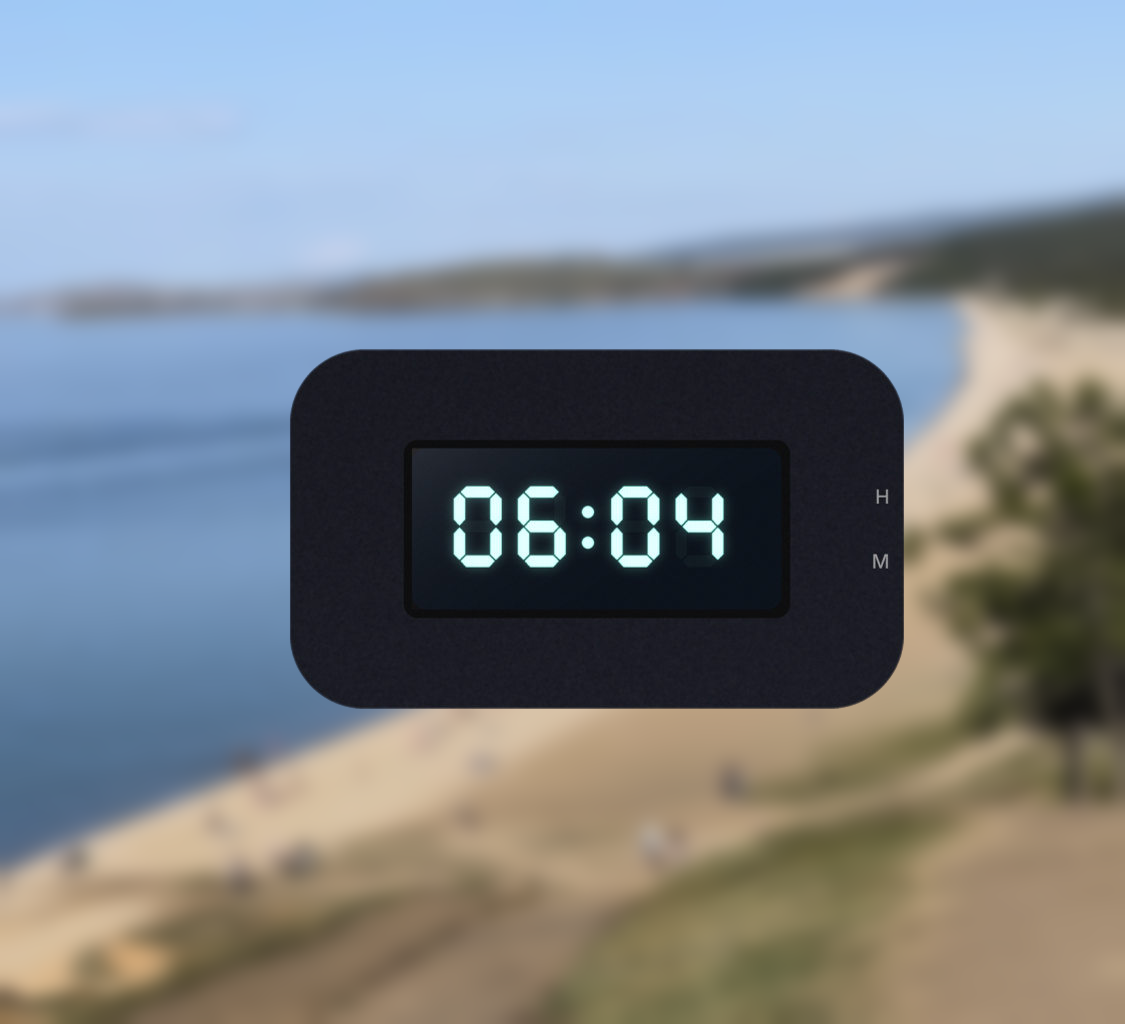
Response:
h=6 m=4
